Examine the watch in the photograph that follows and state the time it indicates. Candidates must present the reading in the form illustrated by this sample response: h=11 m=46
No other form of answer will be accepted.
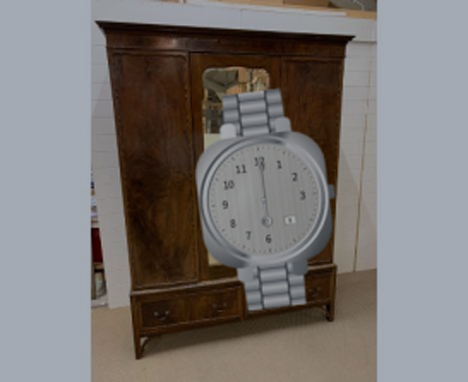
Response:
h=6 m=0
